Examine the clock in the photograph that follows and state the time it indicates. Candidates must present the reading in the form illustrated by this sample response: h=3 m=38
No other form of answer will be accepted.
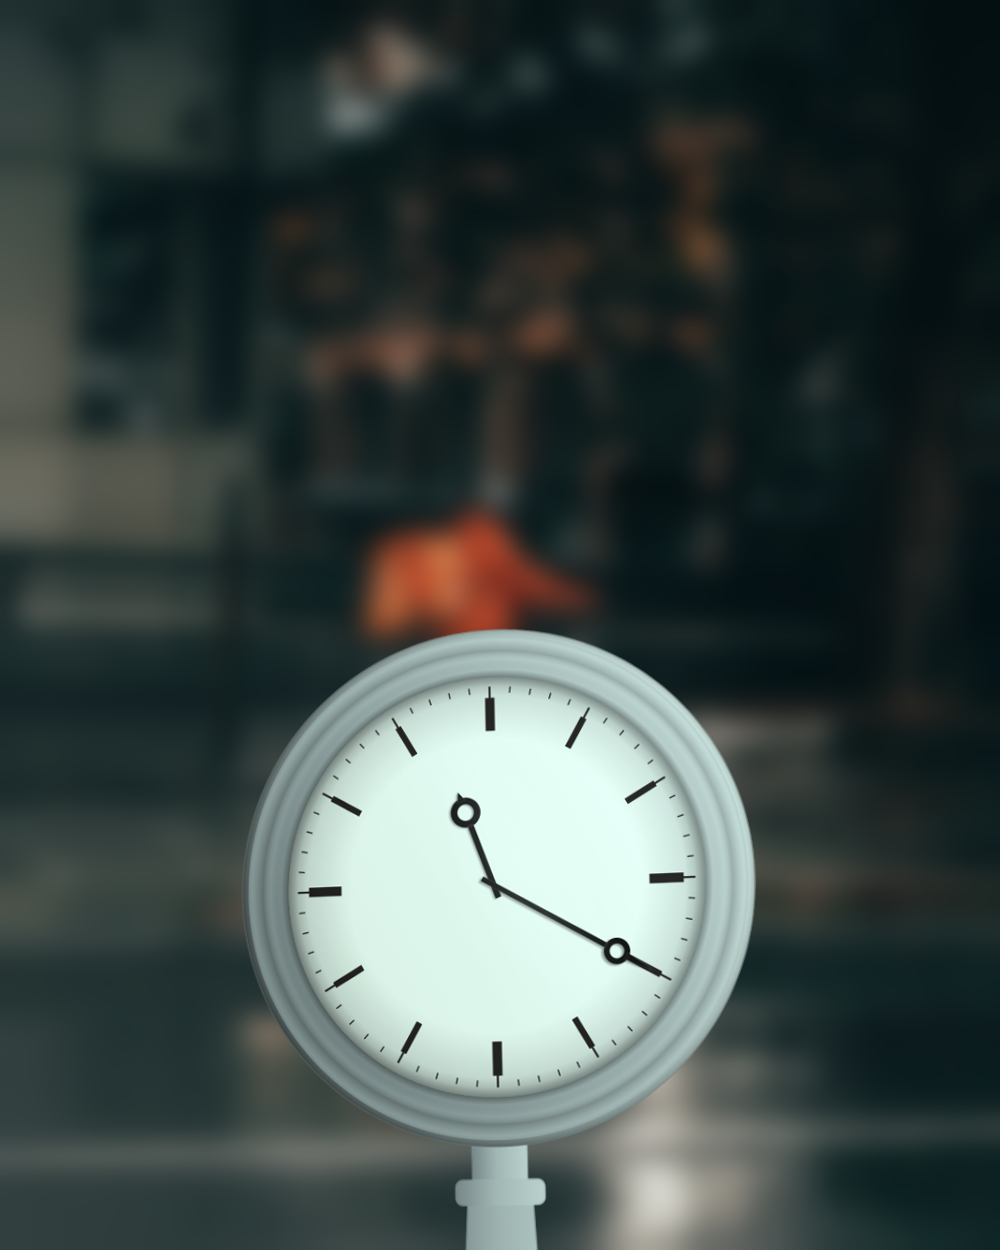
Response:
h=11 m=20
